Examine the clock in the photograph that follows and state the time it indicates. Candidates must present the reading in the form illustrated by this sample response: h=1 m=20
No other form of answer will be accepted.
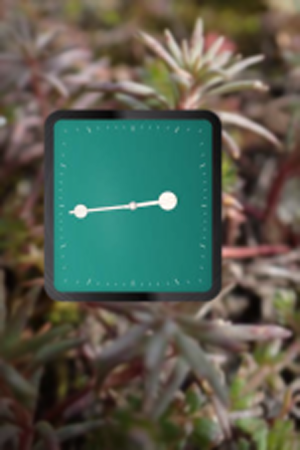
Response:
h=2 m=44
